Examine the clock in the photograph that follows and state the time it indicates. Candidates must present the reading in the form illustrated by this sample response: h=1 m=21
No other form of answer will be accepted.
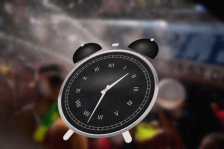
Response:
h=1 m=33
